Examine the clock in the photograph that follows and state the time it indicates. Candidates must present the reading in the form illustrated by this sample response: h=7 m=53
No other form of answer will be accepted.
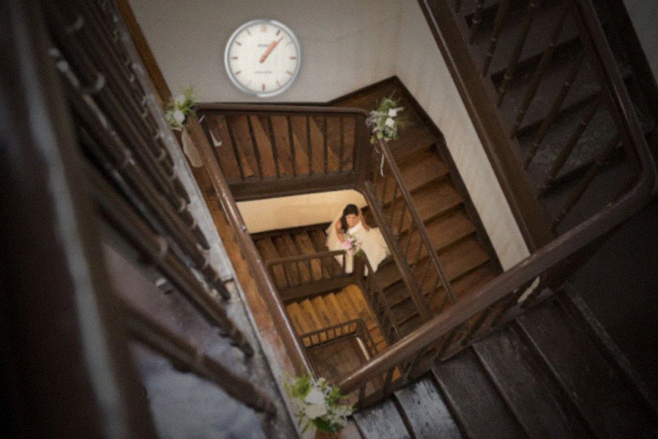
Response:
h=1 m=7
